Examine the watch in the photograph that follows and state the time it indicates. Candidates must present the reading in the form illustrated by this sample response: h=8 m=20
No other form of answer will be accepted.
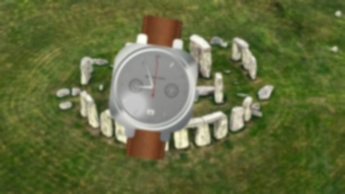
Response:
h=8 m=56
